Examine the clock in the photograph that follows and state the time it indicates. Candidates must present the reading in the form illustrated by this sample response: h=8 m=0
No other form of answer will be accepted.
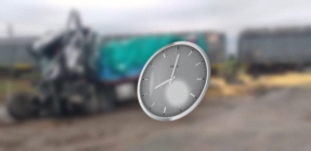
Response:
h=8 m=1
